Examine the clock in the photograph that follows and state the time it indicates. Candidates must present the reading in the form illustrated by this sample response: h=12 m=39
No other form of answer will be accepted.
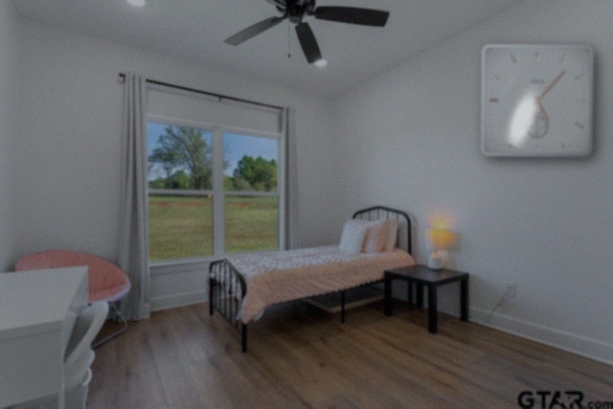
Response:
h=5 m=7
